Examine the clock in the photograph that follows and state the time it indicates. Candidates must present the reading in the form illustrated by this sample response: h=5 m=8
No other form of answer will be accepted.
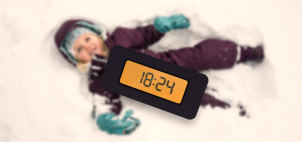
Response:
h=18 m=24
